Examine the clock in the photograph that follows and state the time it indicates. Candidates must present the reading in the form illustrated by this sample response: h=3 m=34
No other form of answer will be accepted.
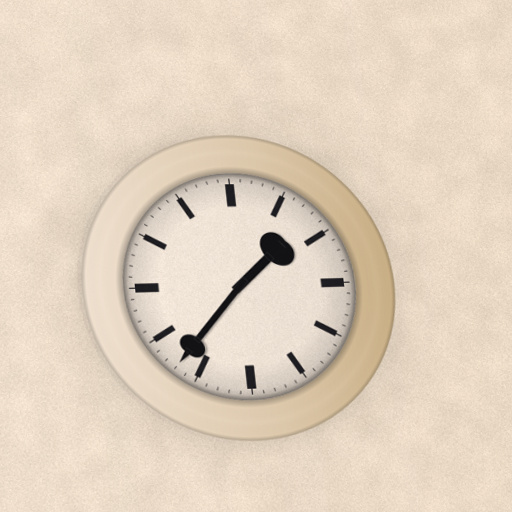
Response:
h=1 m=37
